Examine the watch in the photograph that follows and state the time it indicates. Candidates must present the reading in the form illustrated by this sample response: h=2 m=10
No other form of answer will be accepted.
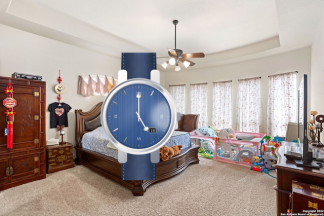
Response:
h=5 m=0
